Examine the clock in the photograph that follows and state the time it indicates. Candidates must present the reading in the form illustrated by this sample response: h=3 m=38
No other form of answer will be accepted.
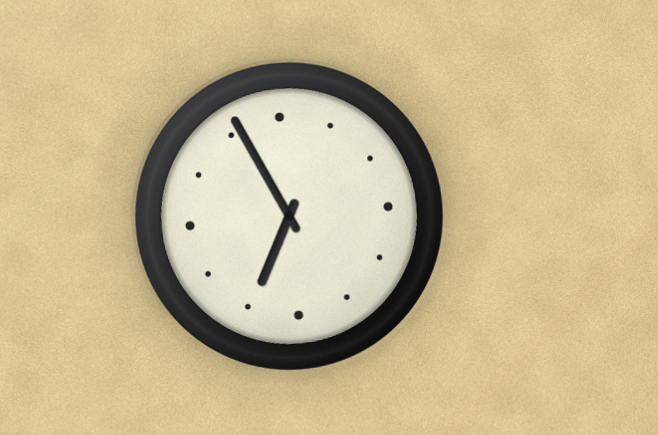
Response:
h=6 m=56
